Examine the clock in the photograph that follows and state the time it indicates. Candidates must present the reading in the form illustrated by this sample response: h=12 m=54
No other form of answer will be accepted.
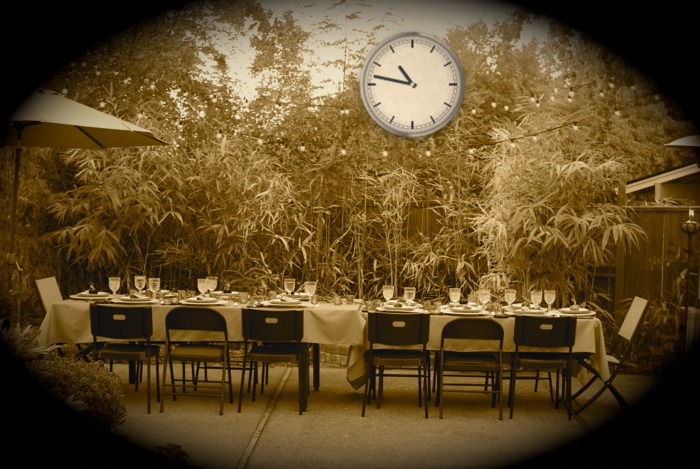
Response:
h=10 m=47
